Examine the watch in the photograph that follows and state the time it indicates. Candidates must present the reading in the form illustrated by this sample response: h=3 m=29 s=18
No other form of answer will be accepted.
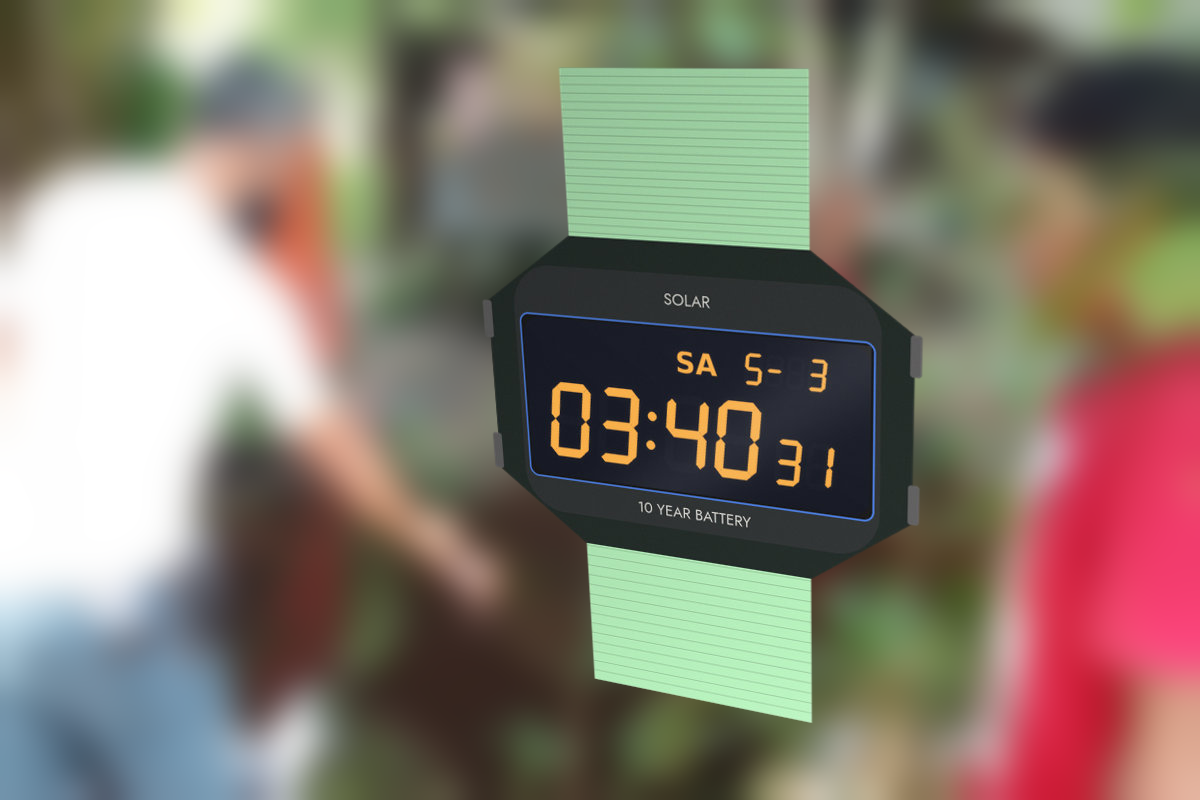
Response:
h=3 m=40 s=31
